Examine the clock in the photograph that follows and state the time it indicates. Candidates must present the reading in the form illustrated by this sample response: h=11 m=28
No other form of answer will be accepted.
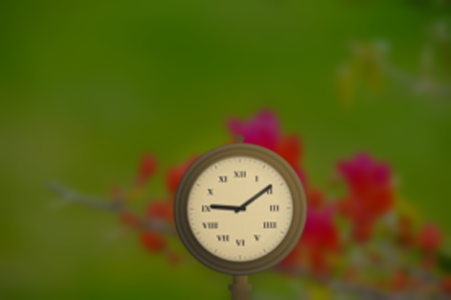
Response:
h=9 m=9
